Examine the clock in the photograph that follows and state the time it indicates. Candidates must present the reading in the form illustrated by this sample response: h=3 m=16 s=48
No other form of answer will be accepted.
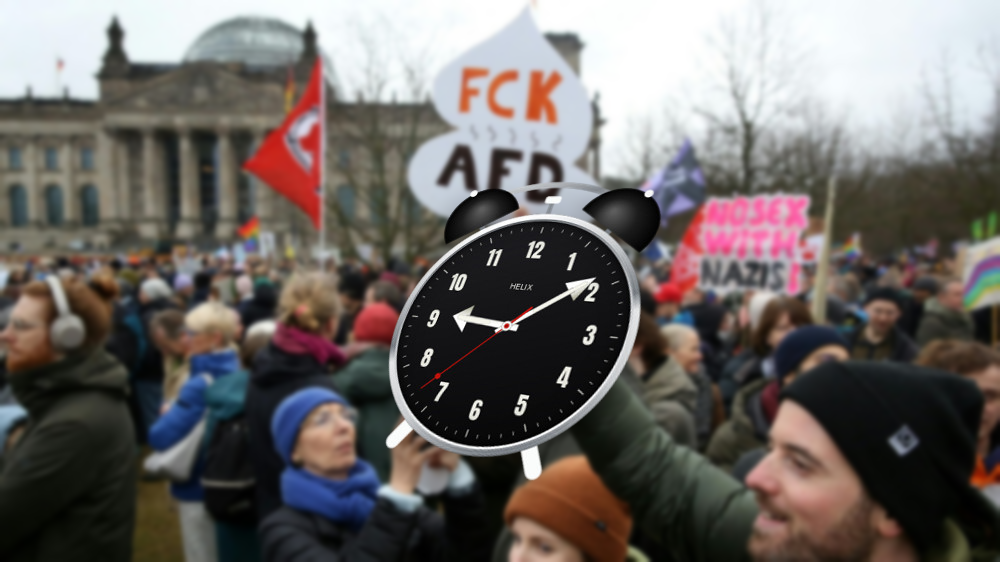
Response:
h=9 m=8 s=37
